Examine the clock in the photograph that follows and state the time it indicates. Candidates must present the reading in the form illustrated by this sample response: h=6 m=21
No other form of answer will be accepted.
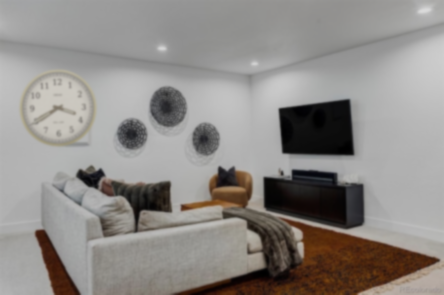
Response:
h=3 m=40
